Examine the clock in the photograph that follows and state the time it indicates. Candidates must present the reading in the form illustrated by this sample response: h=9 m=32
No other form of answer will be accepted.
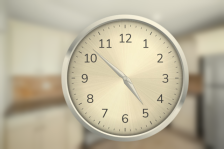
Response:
h=4 m=52
